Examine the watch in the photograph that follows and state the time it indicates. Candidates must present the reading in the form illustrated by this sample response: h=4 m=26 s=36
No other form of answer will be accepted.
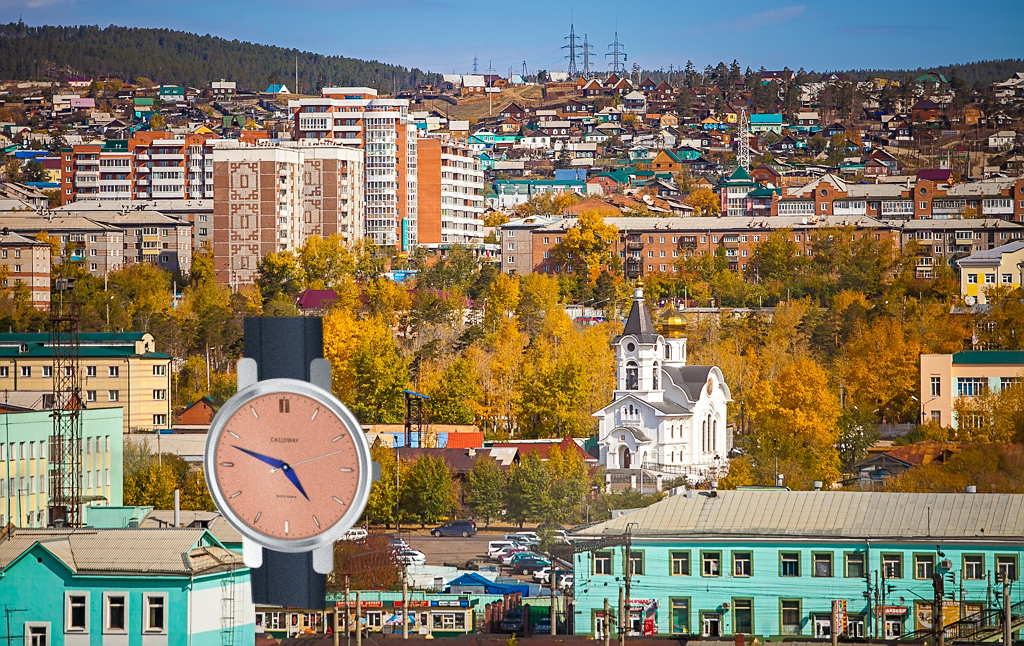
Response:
h=4 m=48 s=12
